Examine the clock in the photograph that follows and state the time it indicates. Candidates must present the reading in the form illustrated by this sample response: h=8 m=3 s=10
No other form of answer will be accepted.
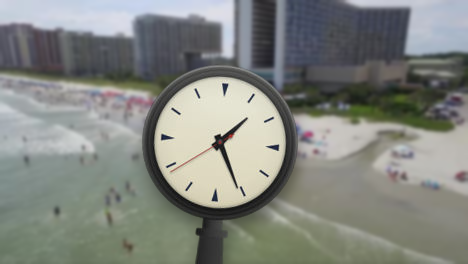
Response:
h=1 m=25 s=39
